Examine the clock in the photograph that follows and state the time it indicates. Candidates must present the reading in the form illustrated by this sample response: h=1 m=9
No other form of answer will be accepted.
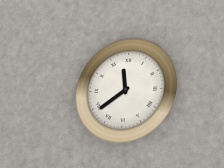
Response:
h=11 m=39
